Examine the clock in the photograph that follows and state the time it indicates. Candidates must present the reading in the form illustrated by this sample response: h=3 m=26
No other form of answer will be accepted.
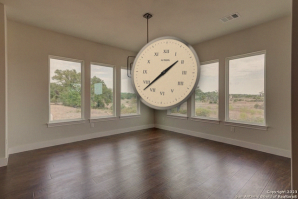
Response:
h=1 m=38
